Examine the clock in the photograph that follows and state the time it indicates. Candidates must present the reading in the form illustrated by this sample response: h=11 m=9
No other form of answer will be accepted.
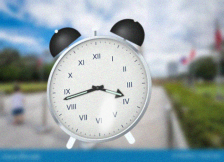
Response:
h=3 m=43
